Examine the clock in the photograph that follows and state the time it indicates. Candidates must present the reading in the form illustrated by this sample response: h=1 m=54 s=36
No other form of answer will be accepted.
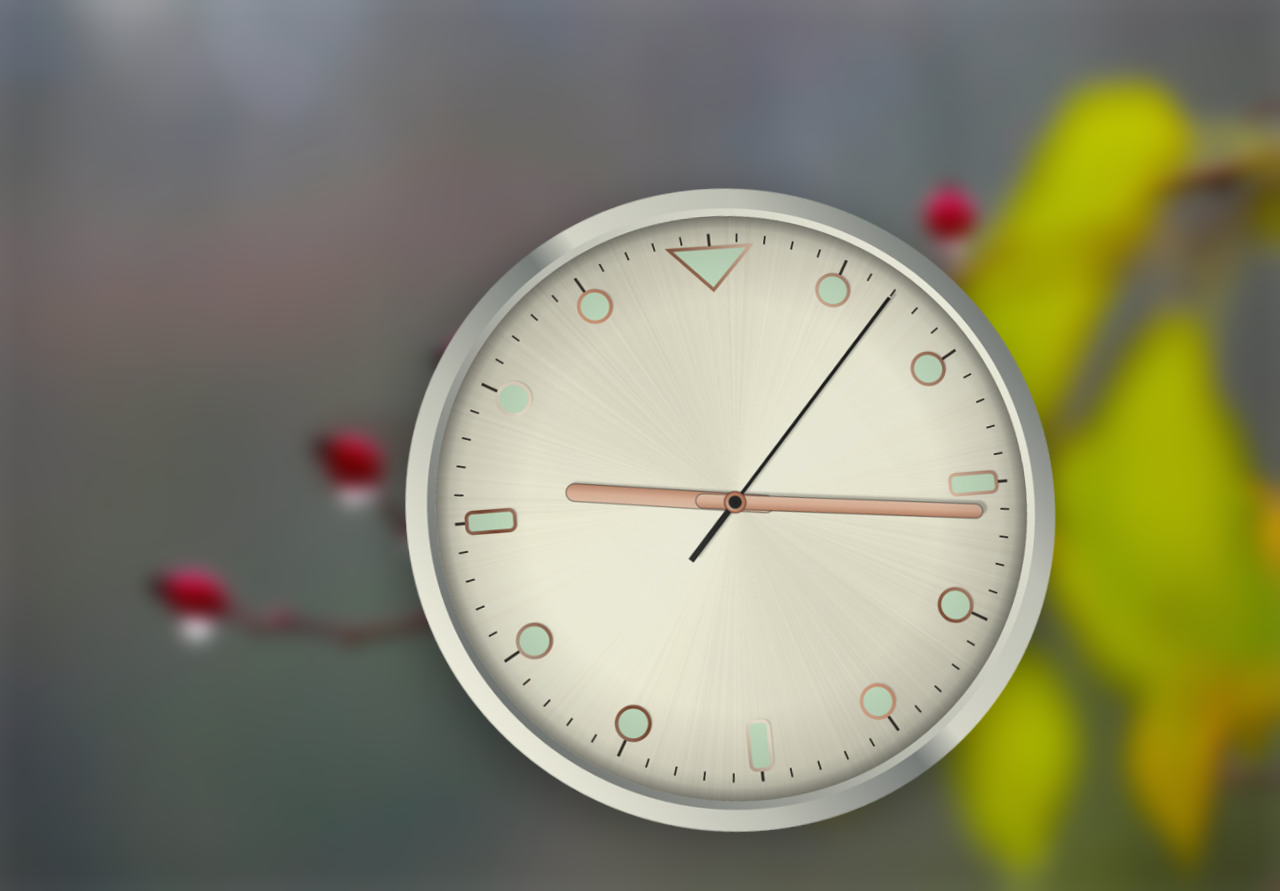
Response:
h=9 m=16 s=7
